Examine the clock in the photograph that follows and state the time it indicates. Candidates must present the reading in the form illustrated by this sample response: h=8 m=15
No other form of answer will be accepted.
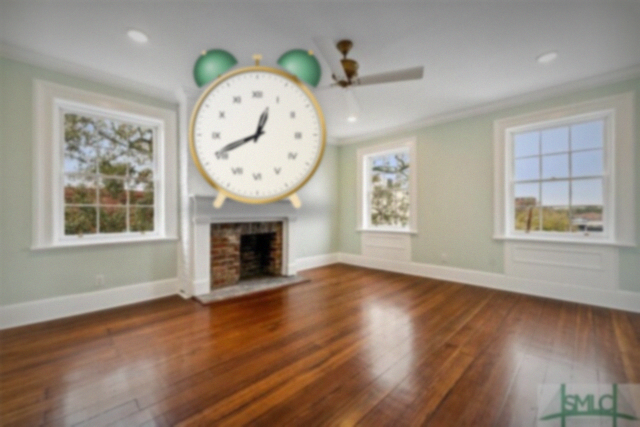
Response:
h=12 m=41
